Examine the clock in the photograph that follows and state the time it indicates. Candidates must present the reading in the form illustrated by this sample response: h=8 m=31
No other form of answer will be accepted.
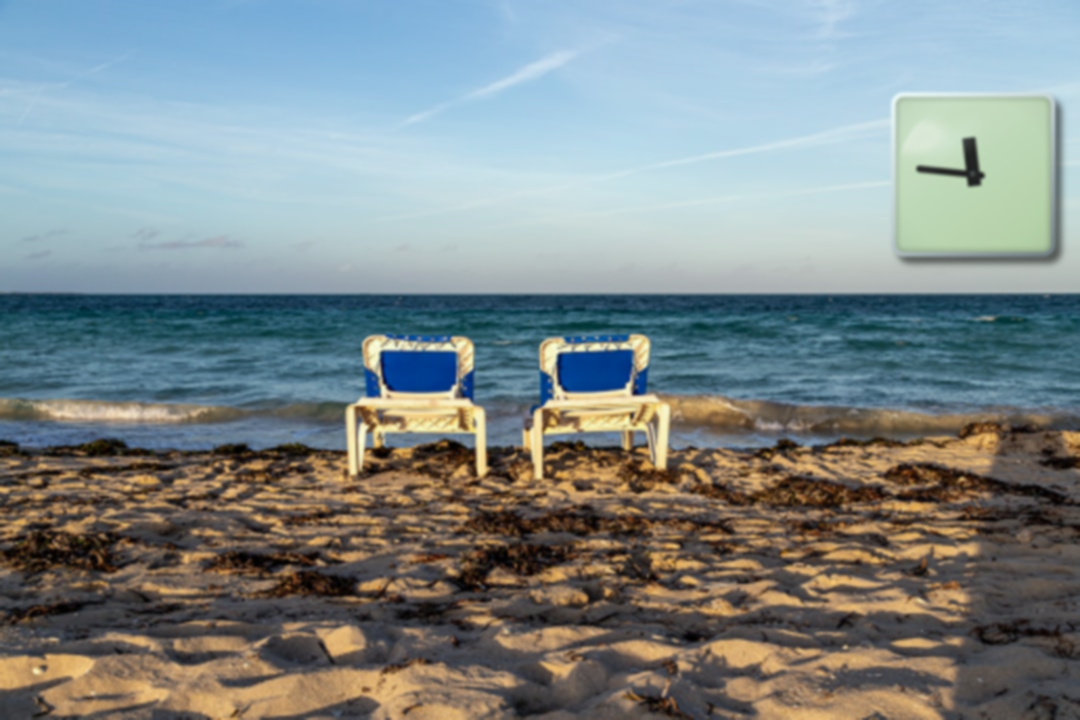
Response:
h=11 m=46
